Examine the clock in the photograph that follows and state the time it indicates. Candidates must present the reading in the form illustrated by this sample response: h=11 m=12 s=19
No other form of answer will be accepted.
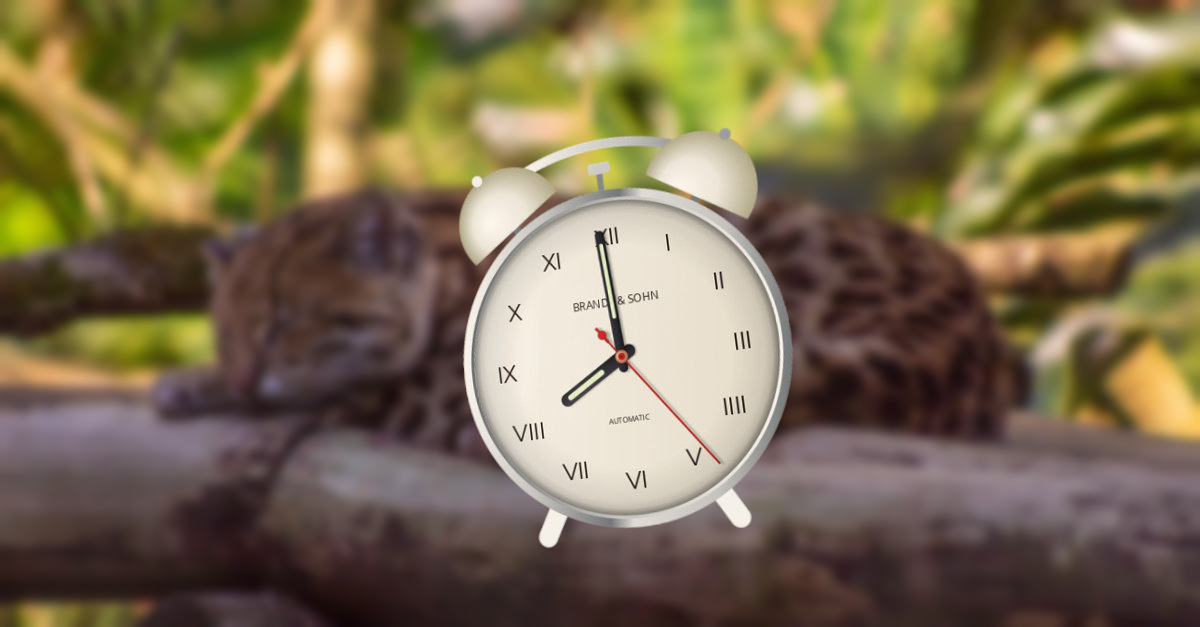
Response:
h=7 m=59 s=24
